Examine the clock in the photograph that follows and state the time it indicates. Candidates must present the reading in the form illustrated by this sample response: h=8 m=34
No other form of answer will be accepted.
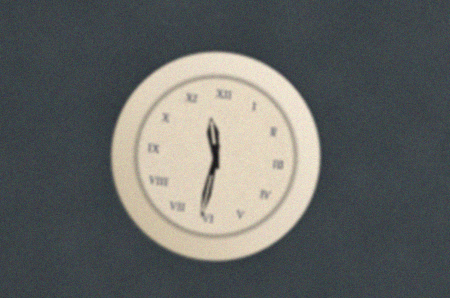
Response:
h=11 m=31
